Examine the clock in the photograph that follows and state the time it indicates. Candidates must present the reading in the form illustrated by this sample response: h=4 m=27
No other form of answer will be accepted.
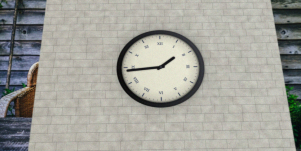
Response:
h=1 m=44
